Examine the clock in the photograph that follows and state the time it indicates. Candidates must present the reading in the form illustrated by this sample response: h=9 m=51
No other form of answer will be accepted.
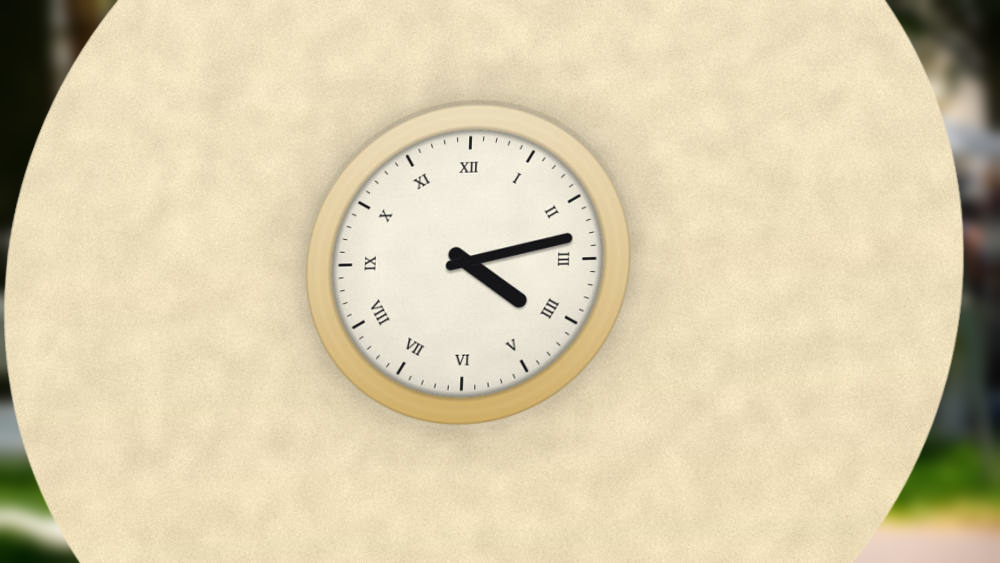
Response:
h=4 m=13
